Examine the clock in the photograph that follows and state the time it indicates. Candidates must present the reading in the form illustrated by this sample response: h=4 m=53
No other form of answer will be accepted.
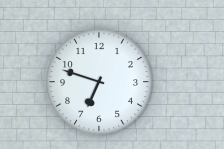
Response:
h=6 m=48
